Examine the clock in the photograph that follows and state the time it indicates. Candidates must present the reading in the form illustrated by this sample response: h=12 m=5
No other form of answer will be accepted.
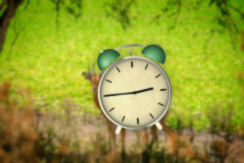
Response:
h=2 m=45
